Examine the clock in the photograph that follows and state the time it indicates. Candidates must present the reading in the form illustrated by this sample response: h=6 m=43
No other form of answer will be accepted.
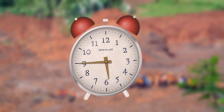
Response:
h=5 m=45
